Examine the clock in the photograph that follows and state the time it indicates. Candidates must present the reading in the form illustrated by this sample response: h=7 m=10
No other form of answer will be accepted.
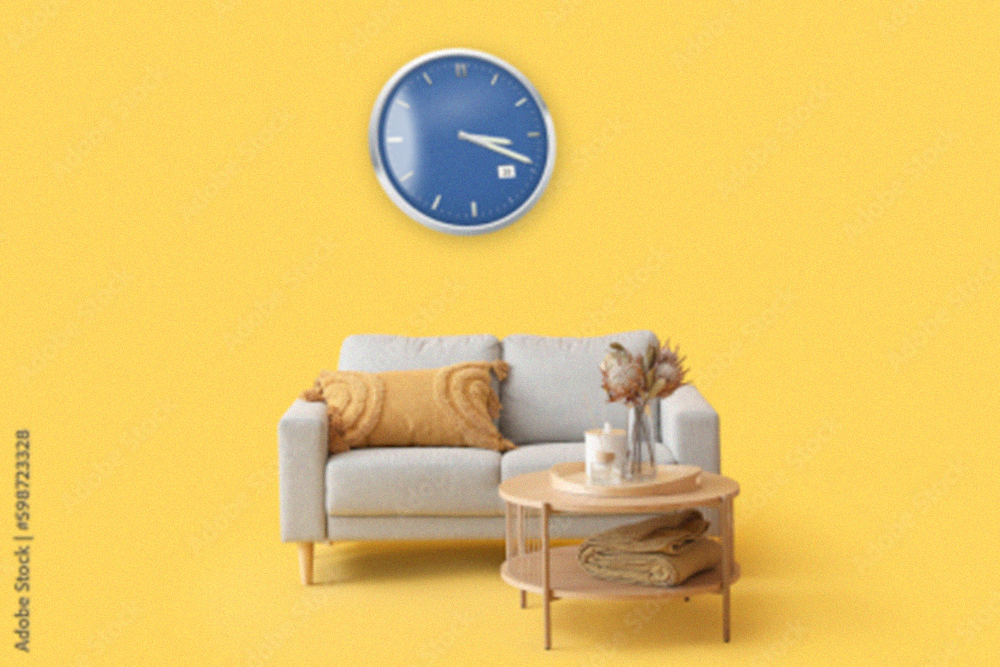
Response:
h=3 m=19
